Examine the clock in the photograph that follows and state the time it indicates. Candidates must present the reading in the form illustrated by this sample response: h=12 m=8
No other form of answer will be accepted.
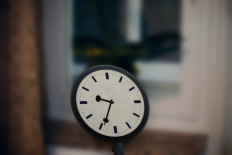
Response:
h=9 m=34
